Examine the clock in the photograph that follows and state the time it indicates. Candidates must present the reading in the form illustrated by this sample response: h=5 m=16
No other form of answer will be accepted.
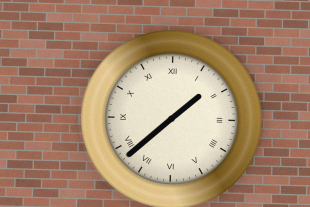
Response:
h=1 m=38
